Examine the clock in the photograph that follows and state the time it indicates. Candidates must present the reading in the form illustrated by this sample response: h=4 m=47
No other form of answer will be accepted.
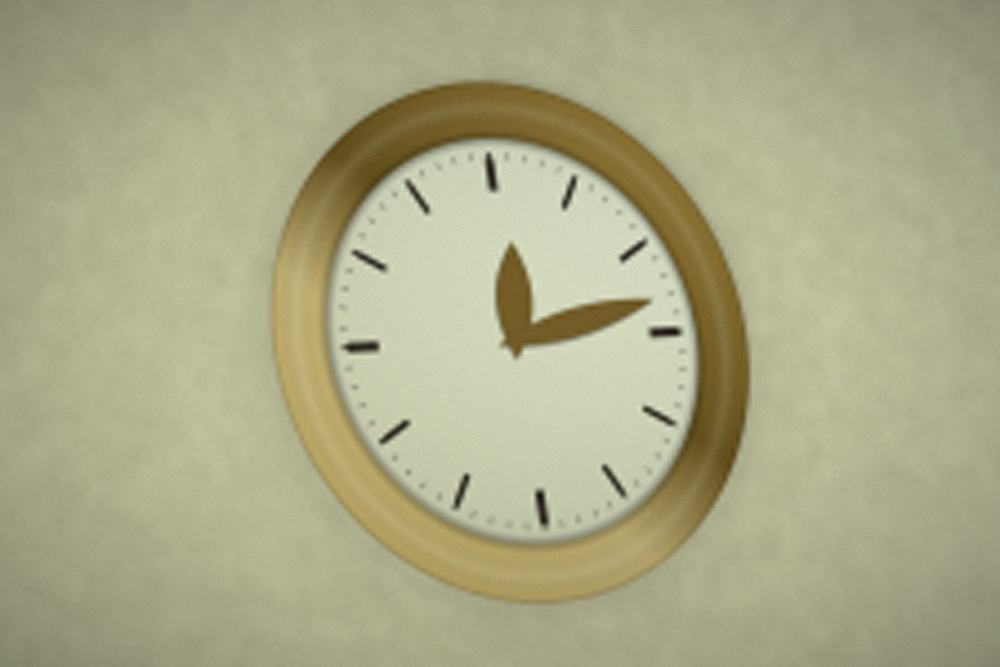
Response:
h=12 m=13
